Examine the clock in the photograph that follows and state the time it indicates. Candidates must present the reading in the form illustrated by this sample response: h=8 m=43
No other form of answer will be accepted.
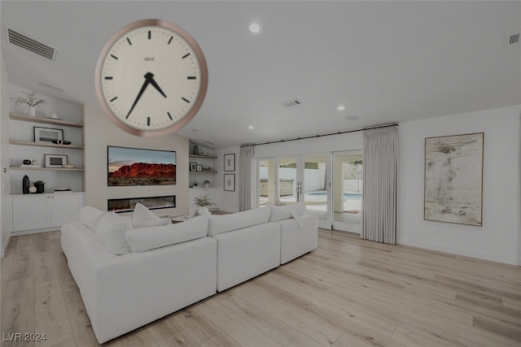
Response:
h=4 m=35
